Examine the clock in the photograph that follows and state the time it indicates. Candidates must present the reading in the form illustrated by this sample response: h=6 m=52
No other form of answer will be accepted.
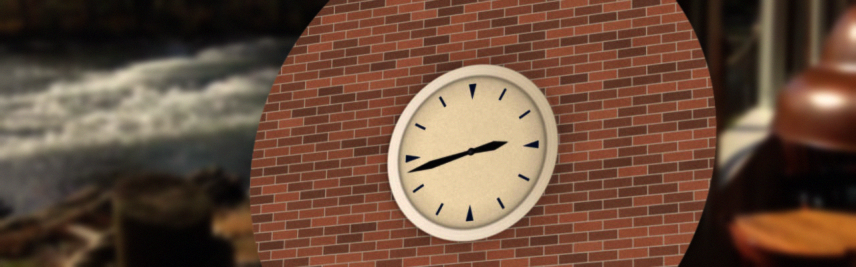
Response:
h=2 m=43
